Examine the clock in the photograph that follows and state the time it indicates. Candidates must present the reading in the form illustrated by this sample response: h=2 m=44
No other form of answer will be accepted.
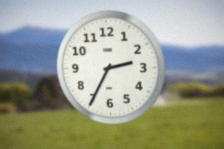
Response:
h=2 m=35
